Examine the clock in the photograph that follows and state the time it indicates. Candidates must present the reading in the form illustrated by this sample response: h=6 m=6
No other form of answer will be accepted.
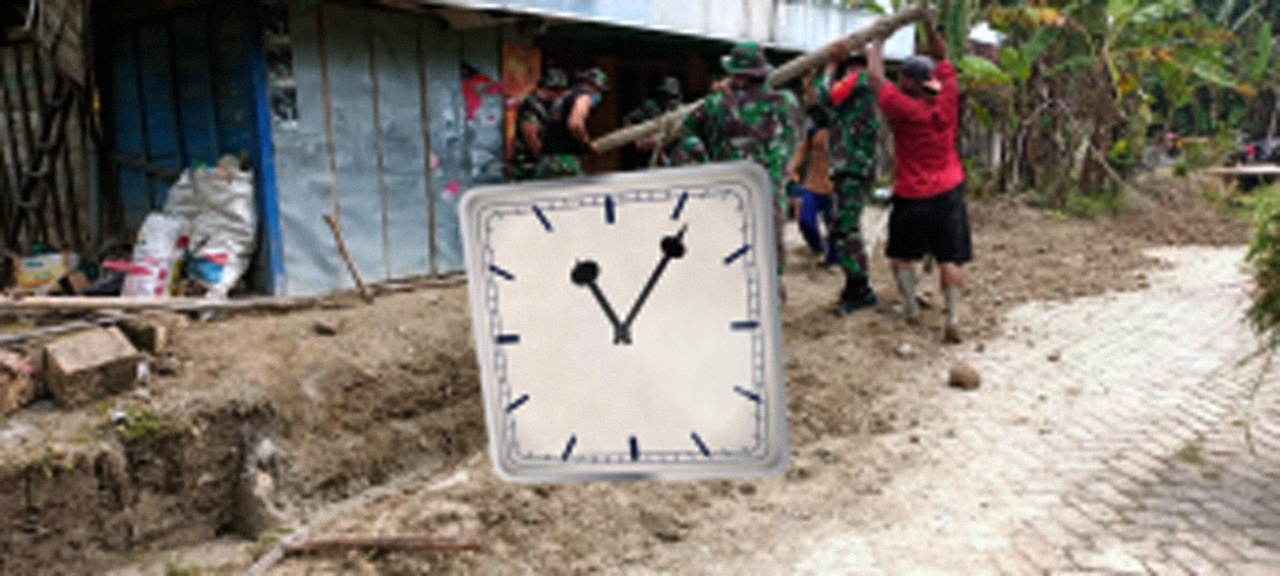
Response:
h=11 m=6
